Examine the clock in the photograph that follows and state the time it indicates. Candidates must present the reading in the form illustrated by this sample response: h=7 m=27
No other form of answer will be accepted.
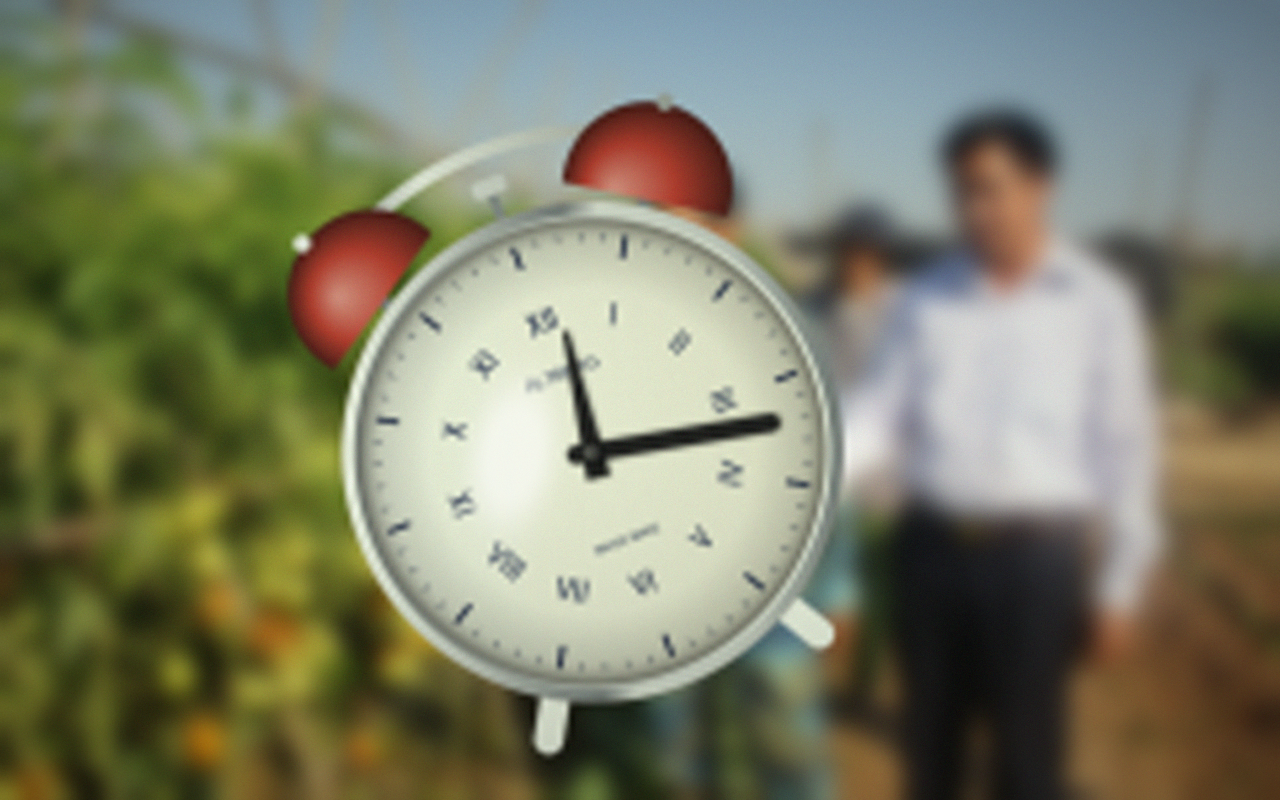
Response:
h=12 m=17
